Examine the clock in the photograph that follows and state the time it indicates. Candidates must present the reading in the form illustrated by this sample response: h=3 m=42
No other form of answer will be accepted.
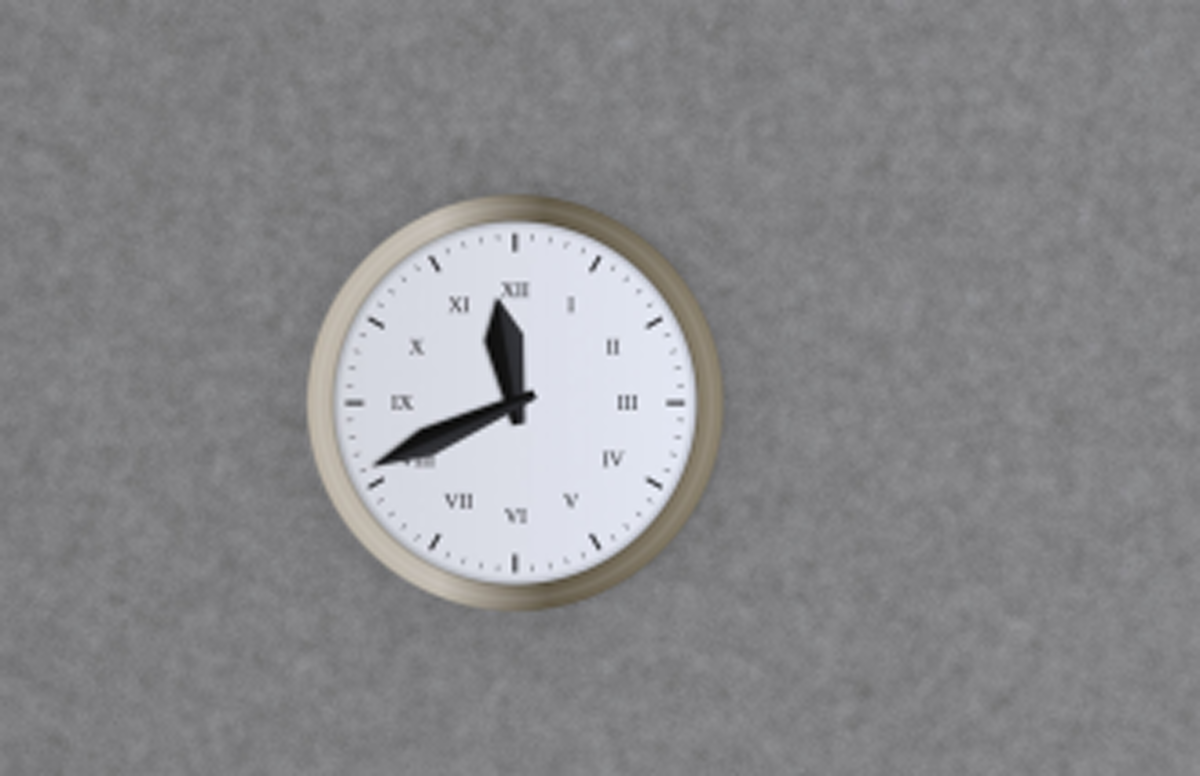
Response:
h=11 m=41
